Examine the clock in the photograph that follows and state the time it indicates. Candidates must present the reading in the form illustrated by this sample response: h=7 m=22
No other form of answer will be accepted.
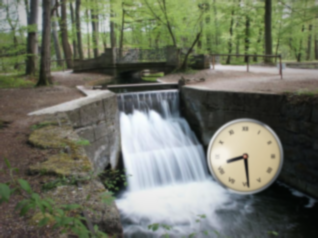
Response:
h=8 m=29
